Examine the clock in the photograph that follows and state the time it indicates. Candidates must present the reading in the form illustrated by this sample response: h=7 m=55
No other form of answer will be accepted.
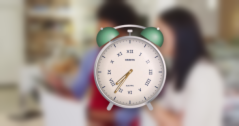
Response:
h=7 m=36
